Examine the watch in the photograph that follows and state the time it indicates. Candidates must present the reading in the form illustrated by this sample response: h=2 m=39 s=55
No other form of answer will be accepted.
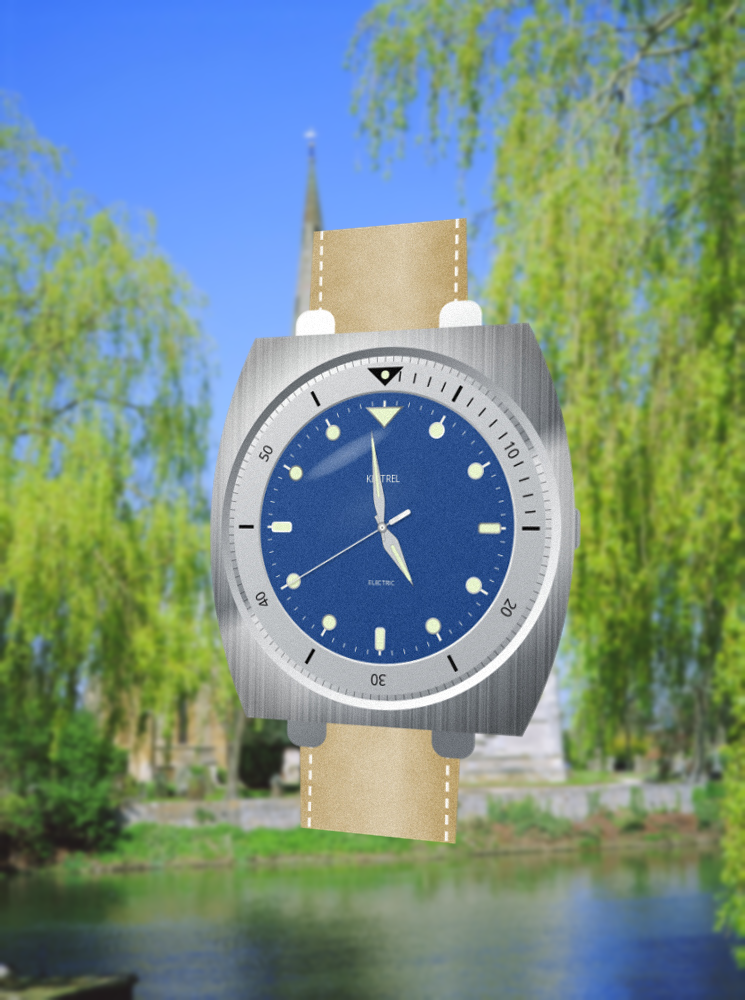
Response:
h=4 m=58 s=40
